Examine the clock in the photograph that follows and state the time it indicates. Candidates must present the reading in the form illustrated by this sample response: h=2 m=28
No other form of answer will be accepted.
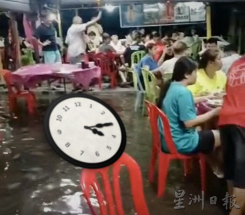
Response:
h=4 m=15
